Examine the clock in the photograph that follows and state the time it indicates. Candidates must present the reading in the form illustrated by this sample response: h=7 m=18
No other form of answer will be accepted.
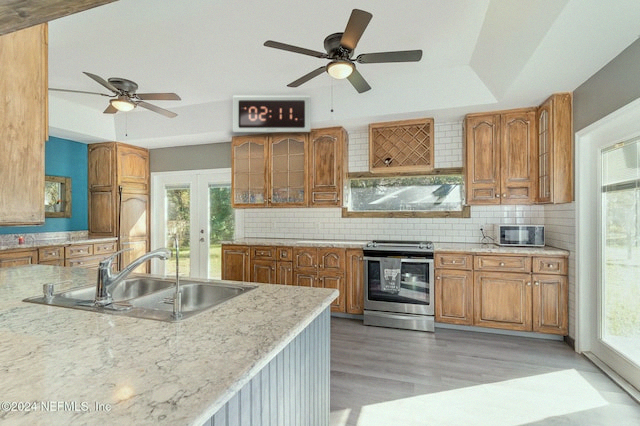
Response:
h=2 m=11
